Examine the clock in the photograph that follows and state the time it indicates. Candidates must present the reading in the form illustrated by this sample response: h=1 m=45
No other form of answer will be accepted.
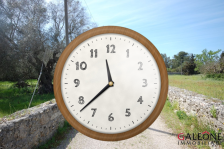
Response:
h=11 m=38
